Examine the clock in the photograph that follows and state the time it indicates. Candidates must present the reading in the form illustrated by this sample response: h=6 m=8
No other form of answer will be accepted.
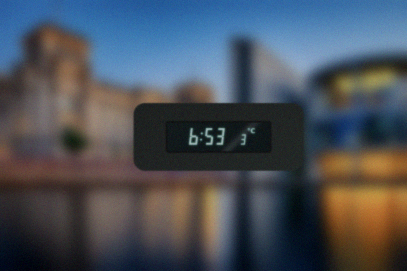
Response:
h=6 m=53
